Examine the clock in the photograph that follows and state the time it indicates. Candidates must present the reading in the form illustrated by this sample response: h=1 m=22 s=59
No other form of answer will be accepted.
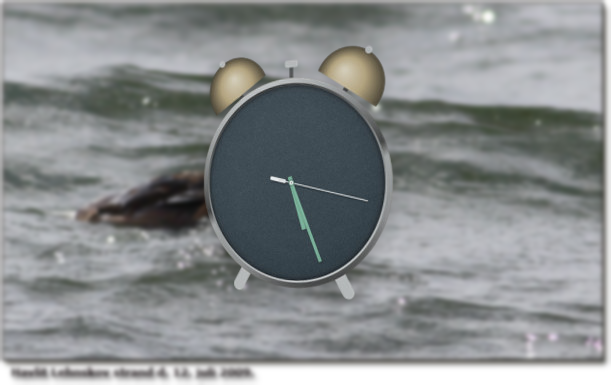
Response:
h=5 m=26 s=17
